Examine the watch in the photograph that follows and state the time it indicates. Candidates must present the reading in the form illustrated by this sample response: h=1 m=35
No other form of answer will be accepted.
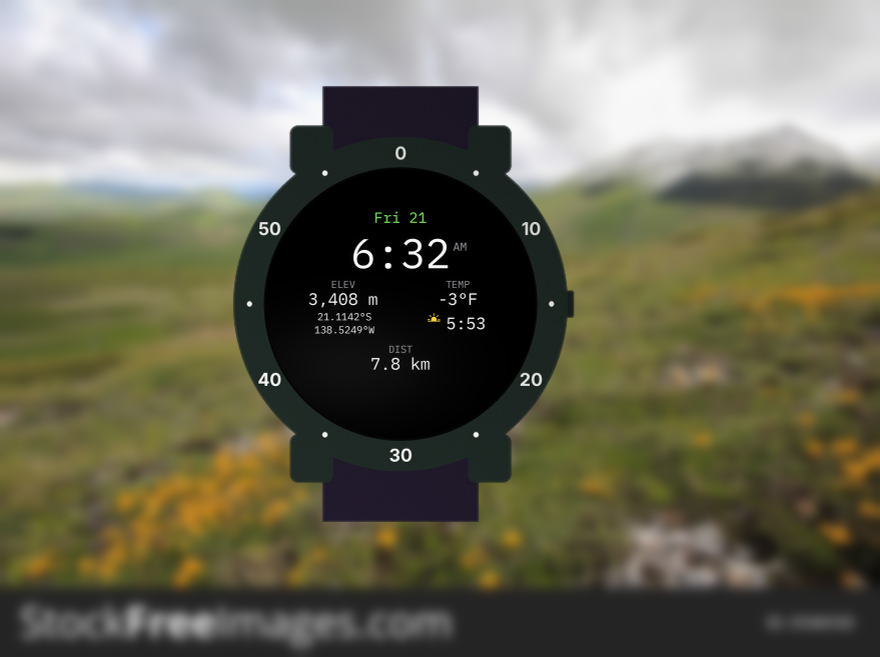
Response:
h=6 m=32
